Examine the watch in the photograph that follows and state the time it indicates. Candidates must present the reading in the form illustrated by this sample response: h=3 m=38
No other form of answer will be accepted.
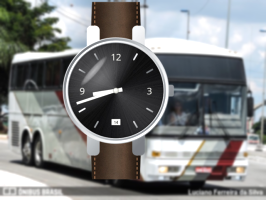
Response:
h=8 m=42
